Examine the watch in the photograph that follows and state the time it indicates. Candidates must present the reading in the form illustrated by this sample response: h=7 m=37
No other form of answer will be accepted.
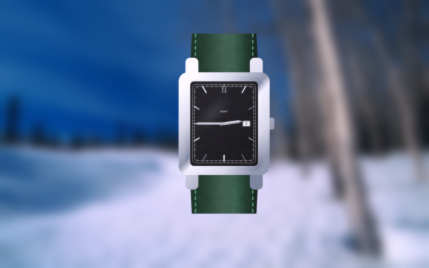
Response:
h=2 m=45
